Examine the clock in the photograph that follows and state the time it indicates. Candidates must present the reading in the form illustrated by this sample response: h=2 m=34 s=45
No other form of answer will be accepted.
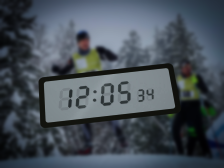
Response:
h=12 m=5 s=34
